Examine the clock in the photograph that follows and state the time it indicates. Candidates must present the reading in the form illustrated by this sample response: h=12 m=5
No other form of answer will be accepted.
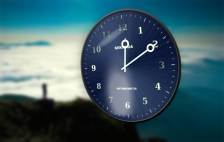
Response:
h=12 m=10
